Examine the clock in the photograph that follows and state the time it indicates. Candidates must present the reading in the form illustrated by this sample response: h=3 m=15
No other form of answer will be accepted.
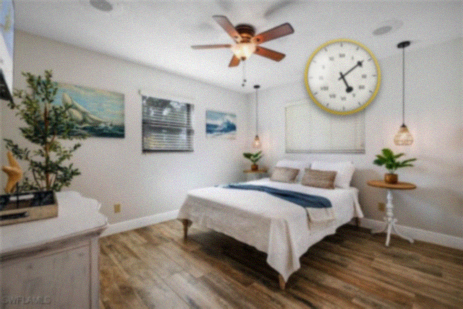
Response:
h=5 m=9
